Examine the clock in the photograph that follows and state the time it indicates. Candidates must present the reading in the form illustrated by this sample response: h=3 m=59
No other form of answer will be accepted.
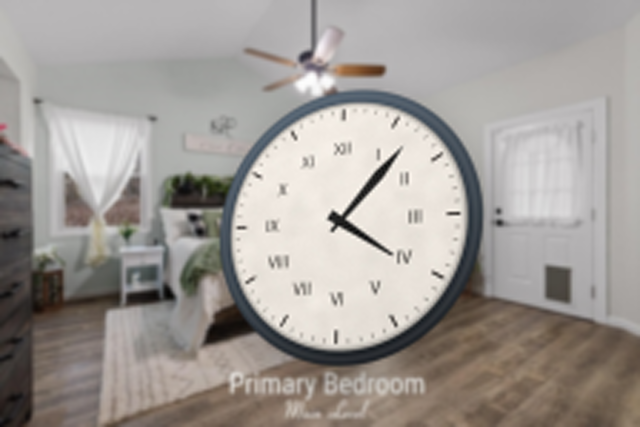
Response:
h=4 m=7
